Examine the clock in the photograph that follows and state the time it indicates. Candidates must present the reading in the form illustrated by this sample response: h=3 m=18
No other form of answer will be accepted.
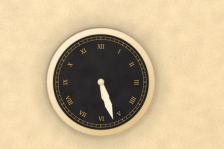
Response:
h=5 m=27
